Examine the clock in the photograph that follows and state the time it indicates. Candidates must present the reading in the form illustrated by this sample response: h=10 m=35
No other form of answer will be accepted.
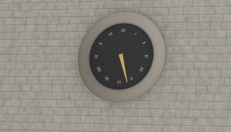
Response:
h=5 m=27
